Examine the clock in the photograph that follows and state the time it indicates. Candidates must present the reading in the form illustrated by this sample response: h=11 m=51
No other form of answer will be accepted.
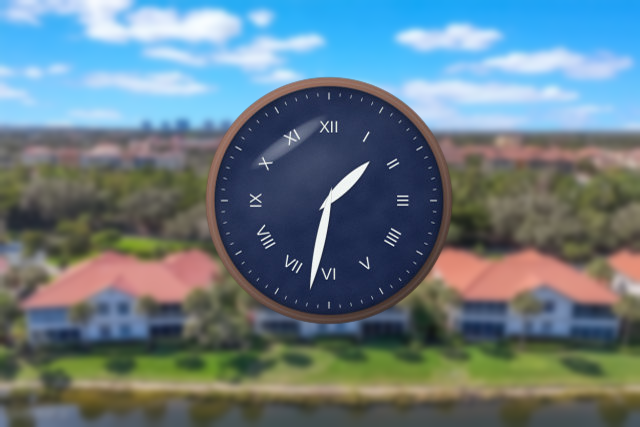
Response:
h=1 m=32
